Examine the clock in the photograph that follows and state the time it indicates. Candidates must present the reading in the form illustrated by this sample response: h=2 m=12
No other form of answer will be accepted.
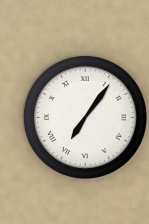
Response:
h=7 m=6
